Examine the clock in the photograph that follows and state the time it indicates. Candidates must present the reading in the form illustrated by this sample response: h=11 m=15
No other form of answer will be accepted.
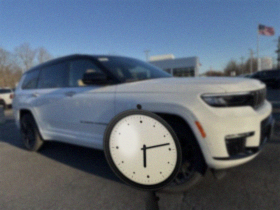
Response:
h=6 m=13
